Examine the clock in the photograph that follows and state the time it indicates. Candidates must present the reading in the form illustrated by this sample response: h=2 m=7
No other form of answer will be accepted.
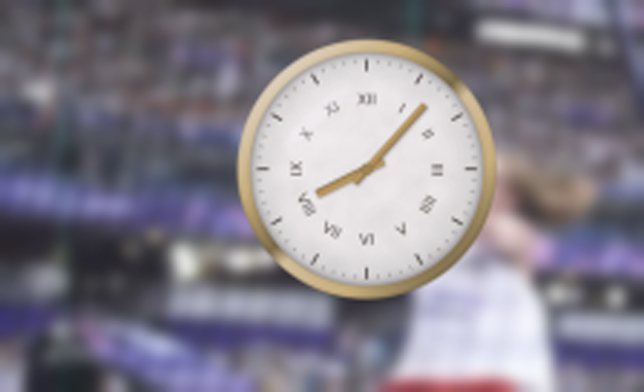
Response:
h=8 m=7
